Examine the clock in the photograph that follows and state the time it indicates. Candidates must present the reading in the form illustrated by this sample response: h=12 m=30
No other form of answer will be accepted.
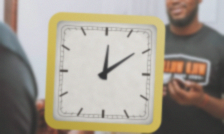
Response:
h=12 m=9
